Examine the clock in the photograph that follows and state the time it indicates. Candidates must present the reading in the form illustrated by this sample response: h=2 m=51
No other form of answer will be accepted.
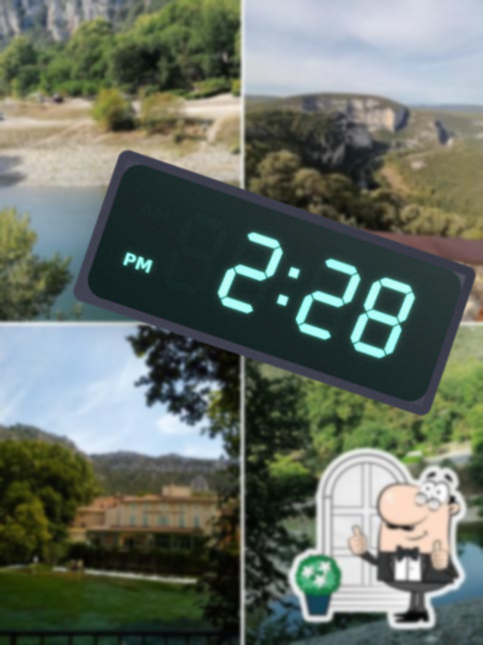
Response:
h=2 m=28
